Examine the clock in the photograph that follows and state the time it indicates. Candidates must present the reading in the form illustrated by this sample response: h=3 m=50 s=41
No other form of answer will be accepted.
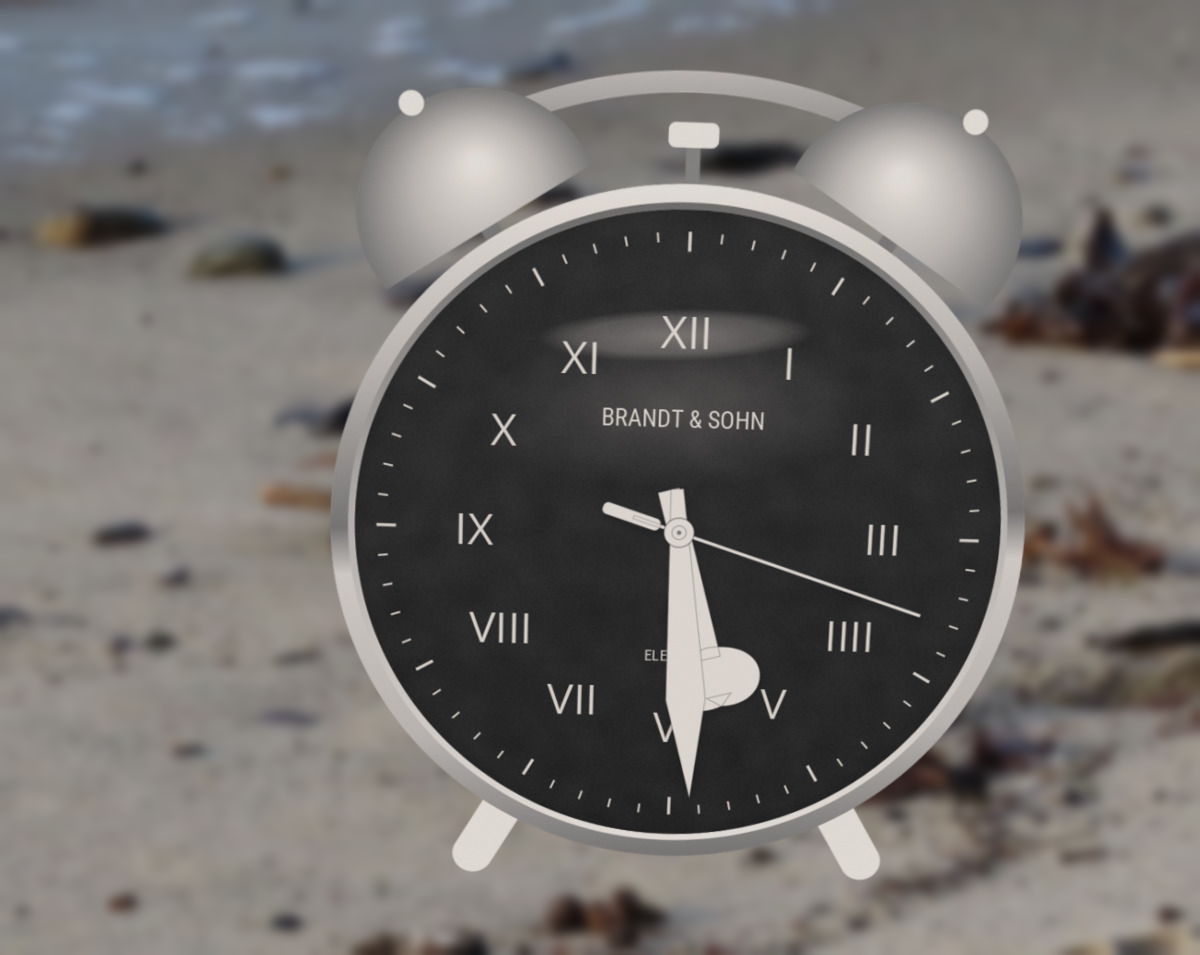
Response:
h=5 m=29 s=18
